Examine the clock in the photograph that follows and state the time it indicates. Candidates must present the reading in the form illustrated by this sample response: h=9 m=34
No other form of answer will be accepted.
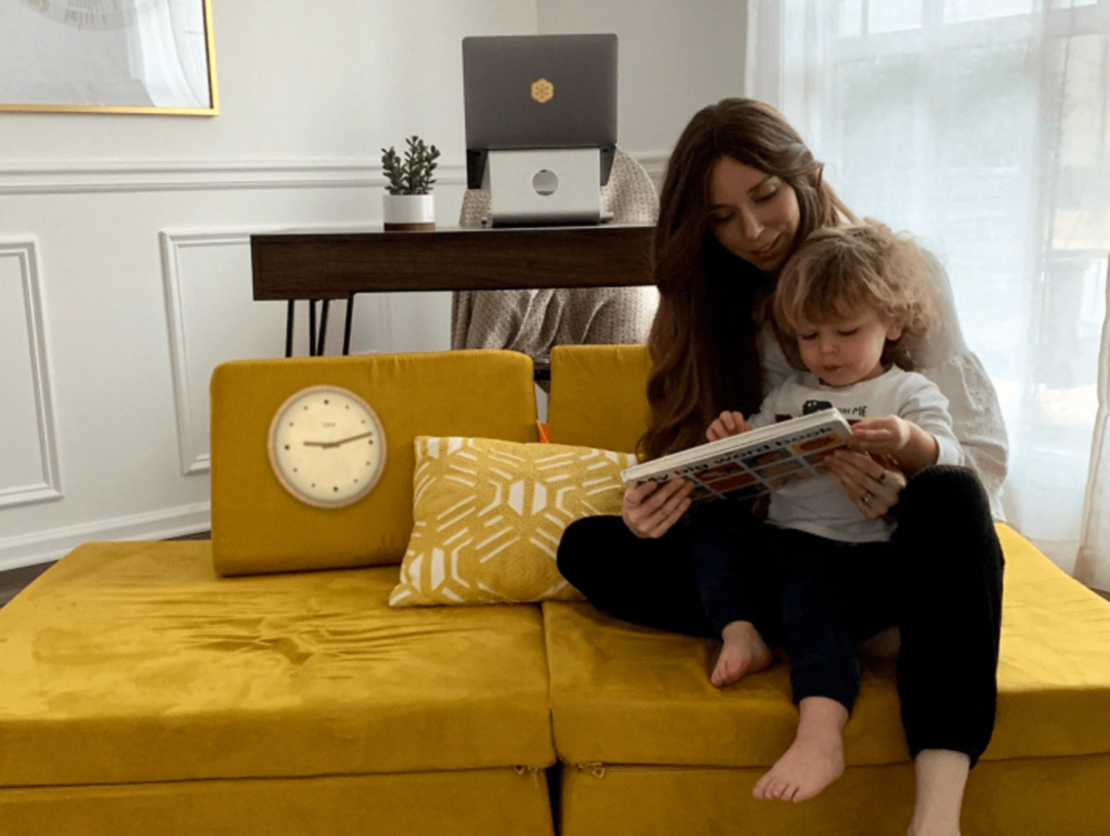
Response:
h=9 m=13
